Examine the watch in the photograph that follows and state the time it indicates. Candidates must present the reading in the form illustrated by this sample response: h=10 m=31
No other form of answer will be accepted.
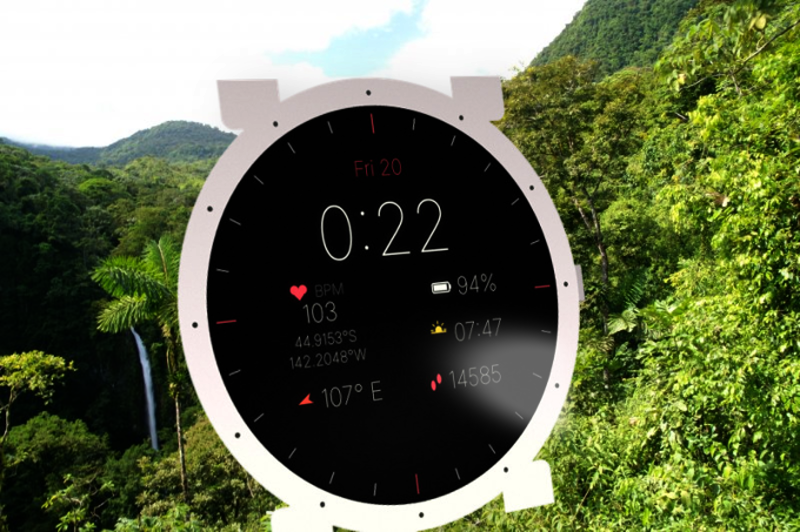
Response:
h=0 m=22
